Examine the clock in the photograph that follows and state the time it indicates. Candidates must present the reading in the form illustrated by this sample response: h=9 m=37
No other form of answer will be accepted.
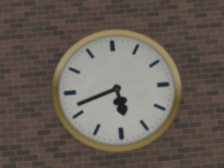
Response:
h=5 m=42
